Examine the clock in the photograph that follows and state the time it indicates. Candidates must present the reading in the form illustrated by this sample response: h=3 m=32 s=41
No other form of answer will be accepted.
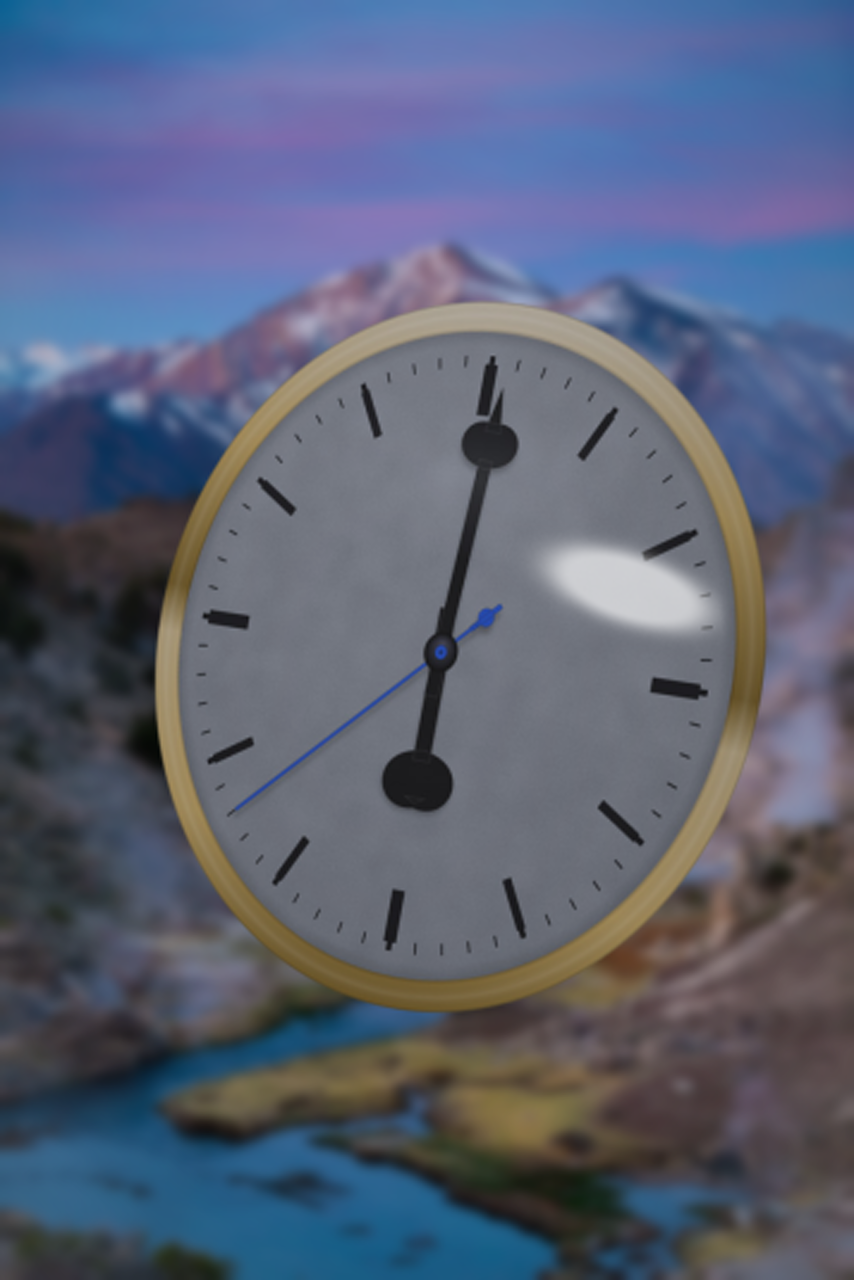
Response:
h=6 m=0 s=38
